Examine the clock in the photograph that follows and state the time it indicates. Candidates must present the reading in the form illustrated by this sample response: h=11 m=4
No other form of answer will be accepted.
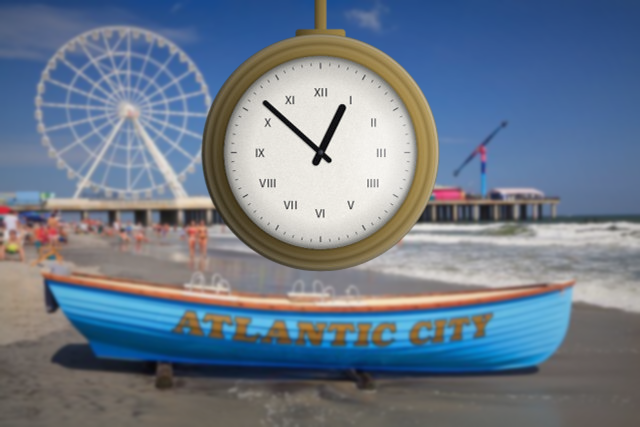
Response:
h=12 m=52
